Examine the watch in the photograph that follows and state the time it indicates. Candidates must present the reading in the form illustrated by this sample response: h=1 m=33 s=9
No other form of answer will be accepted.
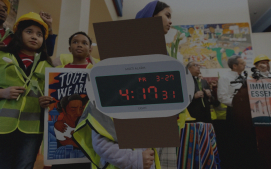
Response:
h=4 m=17 s=31
